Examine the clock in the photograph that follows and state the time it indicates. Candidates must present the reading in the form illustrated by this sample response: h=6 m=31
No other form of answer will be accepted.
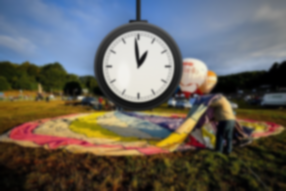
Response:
h=12 m=59
